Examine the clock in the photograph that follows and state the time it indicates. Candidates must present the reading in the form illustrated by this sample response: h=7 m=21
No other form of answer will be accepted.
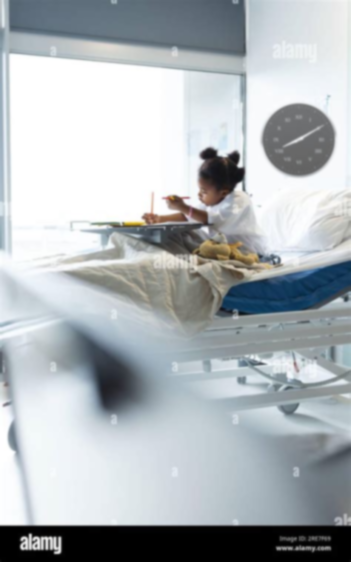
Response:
h=8 m=10
